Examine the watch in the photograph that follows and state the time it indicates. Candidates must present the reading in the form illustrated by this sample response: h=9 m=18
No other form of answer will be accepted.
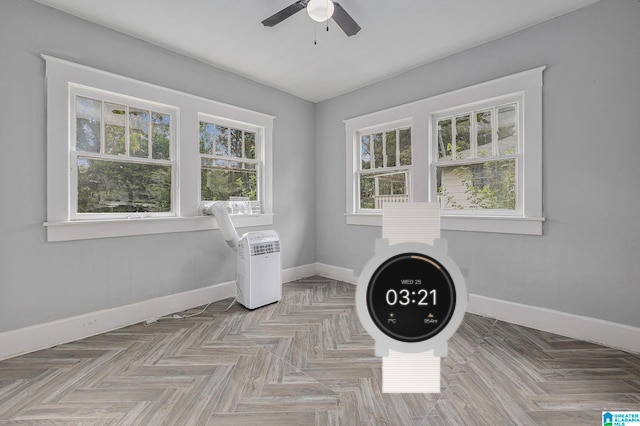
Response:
h=3 m=21
